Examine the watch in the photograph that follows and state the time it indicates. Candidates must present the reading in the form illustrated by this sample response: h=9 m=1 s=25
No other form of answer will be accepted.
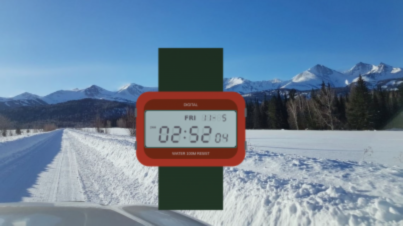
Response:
h=2 m=52 s=4
